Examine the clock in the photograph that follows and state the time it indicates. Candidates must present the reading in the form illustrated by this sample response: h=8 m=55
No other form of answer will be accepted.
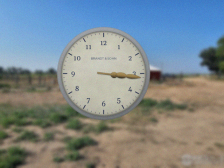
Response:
h=3 m=16
